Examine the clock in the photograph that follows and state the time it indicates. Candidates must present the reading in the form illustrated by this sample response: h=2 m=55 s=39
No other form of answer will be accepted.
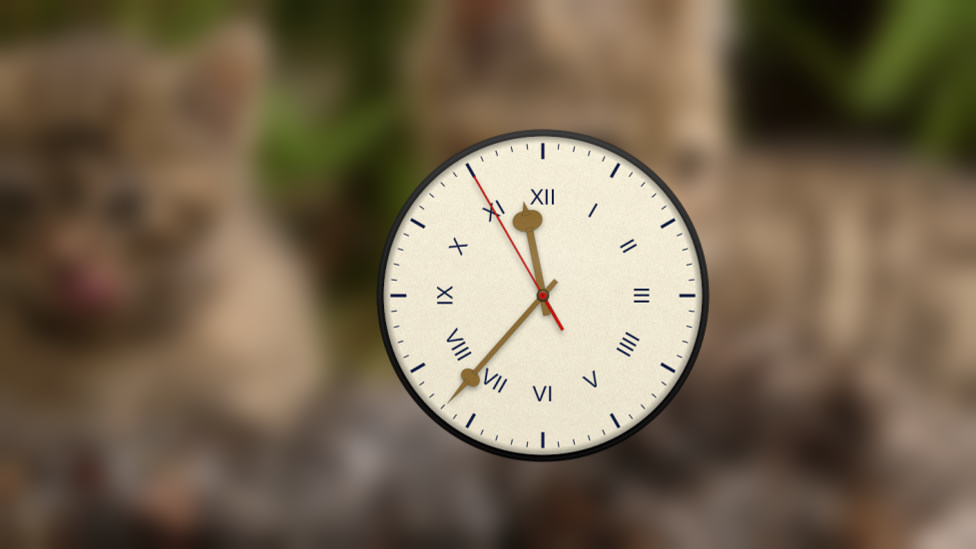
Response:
h=11 m=36 s=55
